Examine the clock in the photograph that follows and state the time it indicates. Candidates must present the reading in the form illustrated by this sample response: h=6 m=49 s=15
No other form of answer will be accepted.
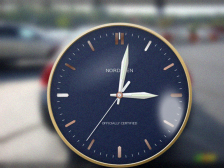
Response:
h=3 m=1 s=36
